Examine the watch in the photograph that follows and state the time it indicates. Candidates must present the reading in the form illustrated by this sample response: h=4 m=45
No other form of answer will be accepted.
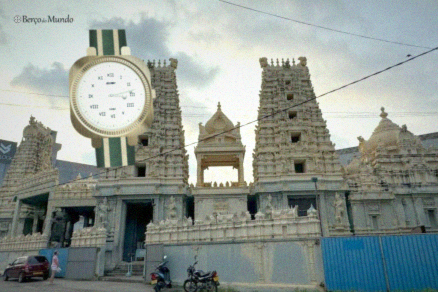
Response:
h=3 m=13
